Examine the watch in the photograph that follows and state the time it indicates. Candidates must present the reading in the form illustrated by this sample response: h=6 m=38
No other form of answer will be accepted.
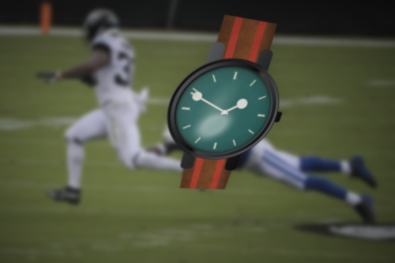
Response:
h=1 m=49
